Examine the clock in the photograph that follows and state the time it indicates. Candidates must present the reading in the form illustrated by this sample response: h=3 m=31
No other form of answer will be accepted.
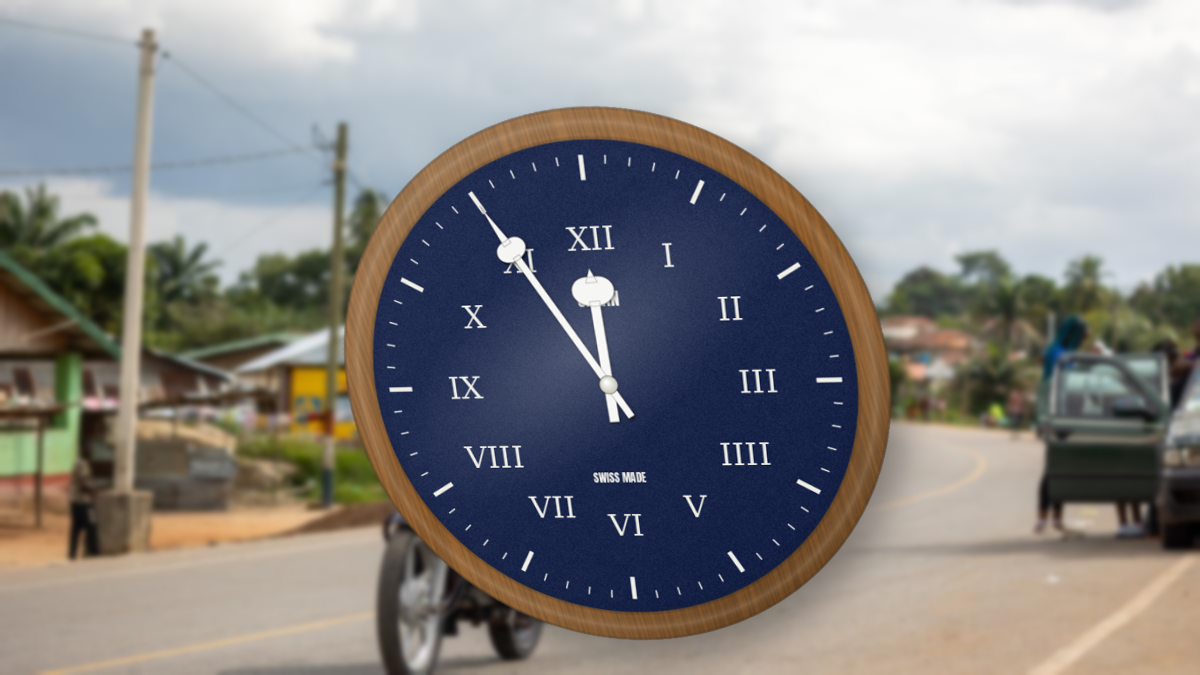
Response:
h=11 m=55
